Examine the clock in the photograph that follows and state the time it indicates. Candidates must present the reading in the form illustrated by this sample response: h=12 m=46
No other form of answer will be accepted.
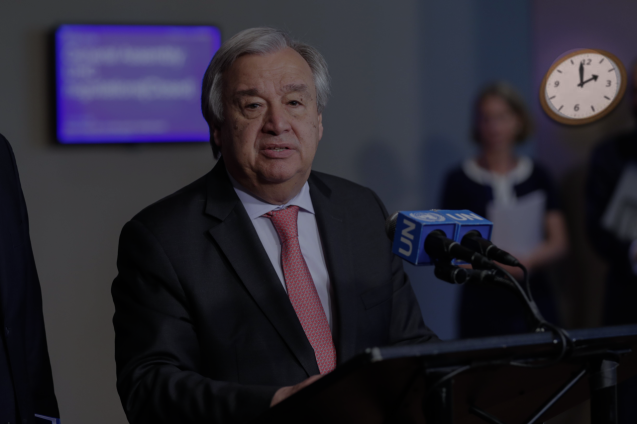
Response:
h=1 m=58
